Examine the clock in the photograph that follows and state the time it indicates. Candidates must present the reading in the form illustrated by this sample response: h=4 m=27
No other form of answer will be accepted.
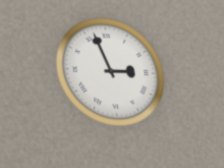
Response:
h=2 m=57
